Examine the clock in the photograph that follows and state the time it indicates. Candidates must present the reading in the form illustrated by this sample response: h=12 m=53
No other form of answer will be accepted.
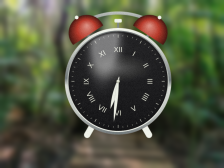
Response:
h=6 m=31
